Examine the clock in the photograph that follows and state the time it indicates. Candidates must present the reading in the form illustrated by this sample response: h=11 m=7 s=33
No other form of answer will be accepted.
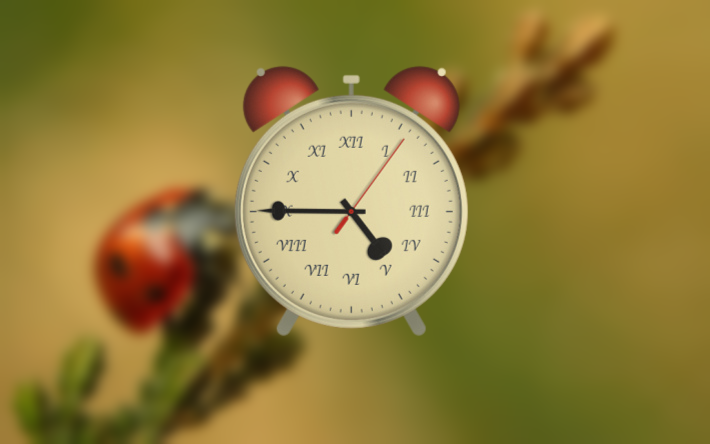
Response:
h=4 m=45 s=6
